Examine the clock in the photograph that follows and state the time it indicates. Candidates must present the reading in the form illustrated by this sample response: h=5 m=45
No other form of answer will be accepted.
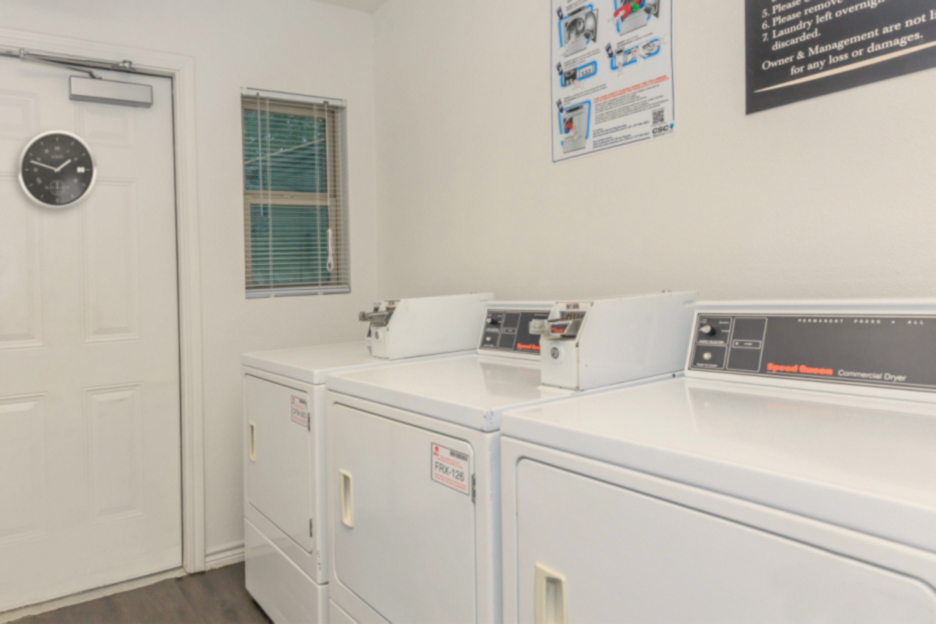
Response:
h=1 m=48
